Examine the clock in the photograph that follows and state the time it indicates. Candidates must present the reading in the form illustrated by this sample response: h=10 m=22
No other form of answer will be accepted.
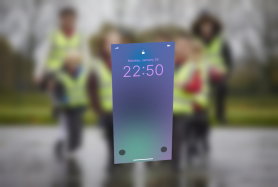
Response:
h=22 m=50
